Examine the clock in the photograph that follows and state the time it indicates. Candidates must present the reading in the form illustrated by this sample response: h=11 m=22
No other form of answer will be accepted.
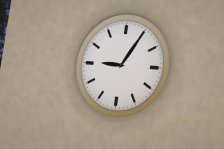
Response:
h=9 m=5
